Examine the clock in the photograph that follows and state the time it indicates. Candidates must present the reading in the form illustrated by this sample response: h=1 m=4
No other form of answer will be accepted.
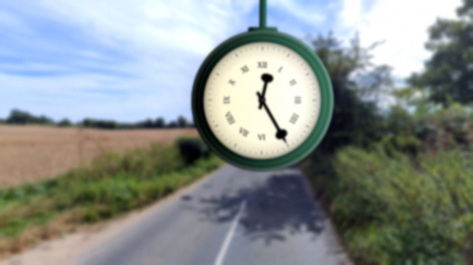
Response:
h=12 m=25
